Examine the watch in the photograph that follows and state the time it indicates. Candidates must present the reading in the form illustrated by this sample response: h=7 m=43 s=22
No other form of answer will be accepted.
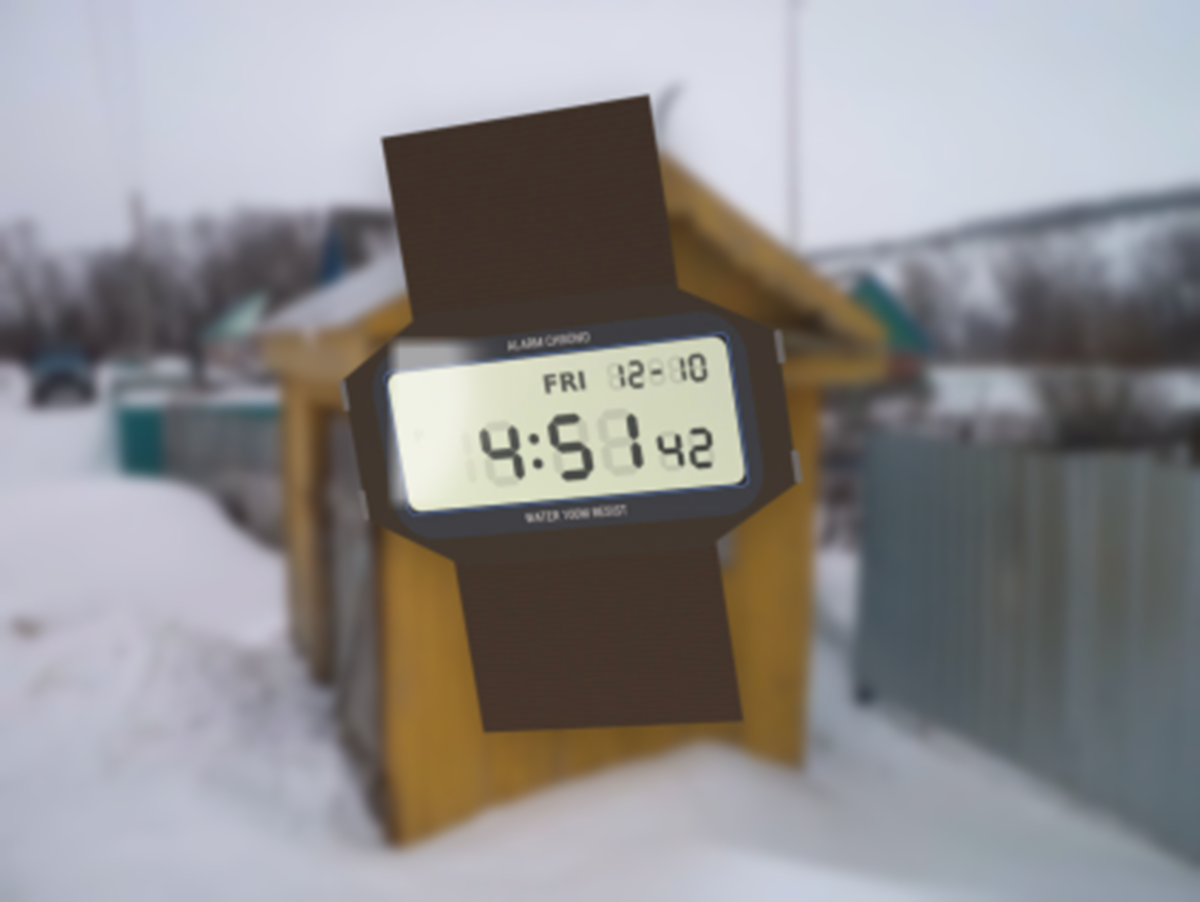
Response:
h=4 m=51 s=42
